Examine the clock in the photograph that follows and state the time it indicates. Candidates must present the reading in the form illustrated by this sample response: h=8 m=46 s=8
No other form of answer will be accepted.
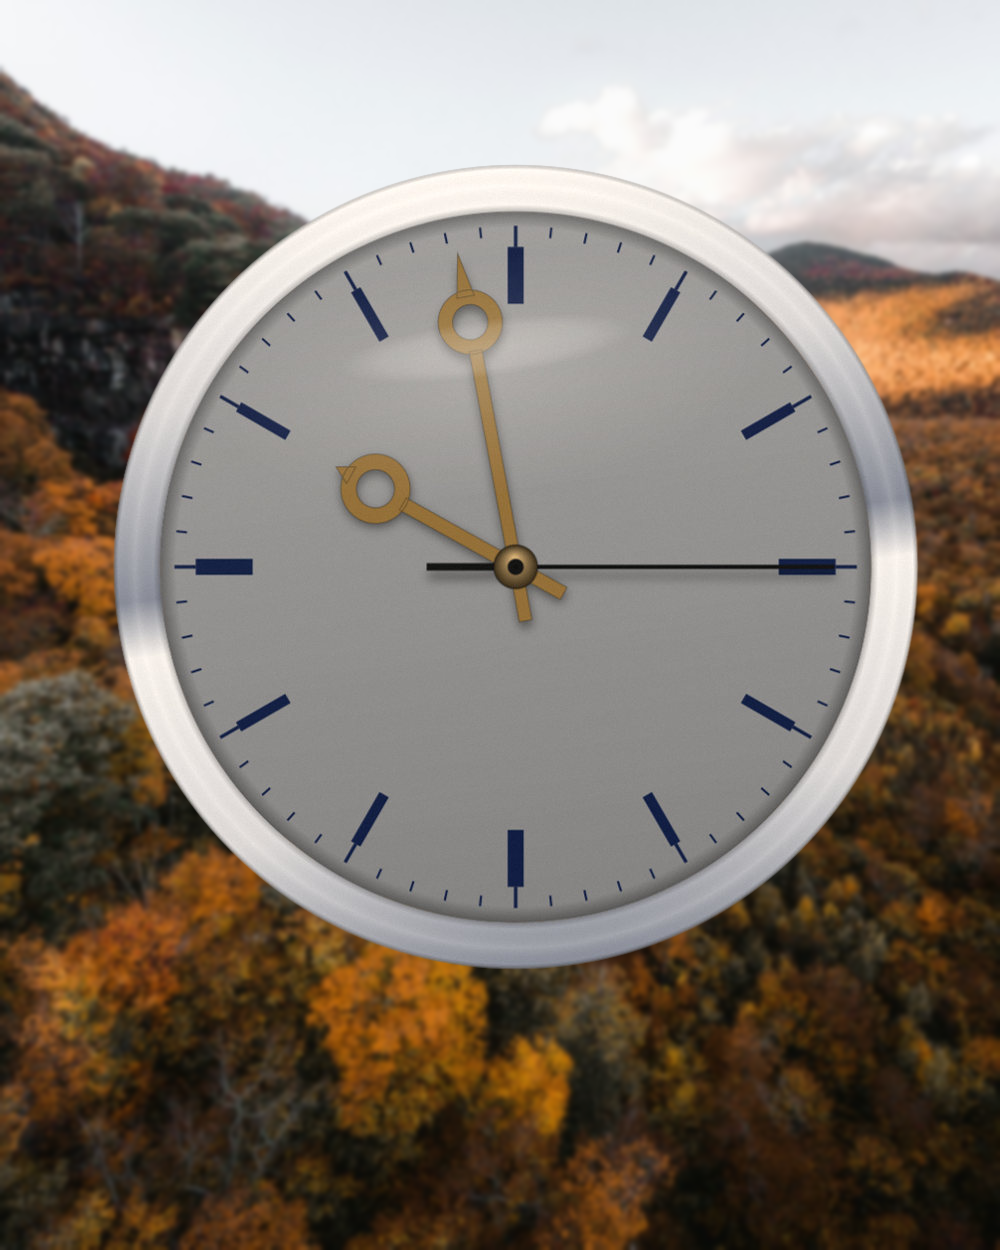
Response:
h=9 m=58 s=15
